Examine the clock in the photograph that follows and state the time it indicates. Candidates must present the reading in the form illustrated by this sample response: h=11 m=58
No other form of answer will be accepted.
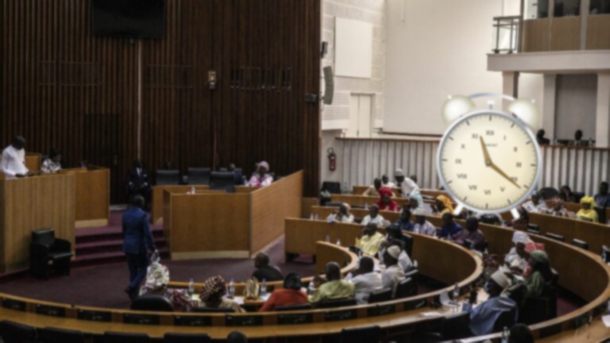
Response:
h=11 m=21
